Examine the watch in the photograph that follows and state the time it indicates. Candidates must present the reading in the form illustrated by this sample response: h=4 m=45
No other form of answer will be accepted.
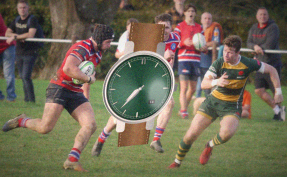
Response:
h=7 m=37
